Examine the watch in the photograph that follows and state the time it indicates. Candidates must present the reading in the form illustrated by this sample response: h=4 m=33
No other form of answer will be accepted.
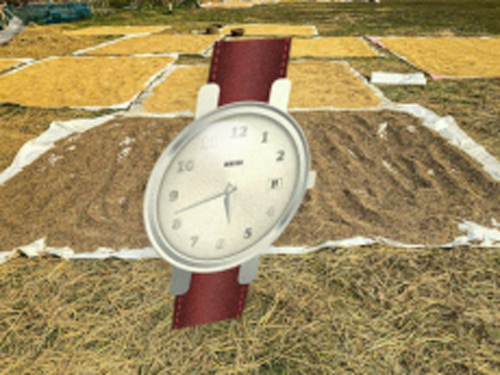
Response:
h=5 m=42
